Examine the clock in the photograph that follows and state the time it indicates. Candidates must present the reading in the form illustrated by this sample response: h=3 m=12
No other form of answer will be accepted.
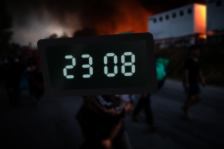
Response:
h=23 m=8
